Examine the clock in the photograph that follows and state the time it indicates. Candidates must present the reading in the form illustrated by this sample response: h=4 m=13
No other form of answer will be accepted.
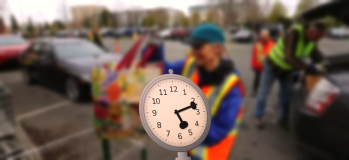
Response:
h=5 m=12
